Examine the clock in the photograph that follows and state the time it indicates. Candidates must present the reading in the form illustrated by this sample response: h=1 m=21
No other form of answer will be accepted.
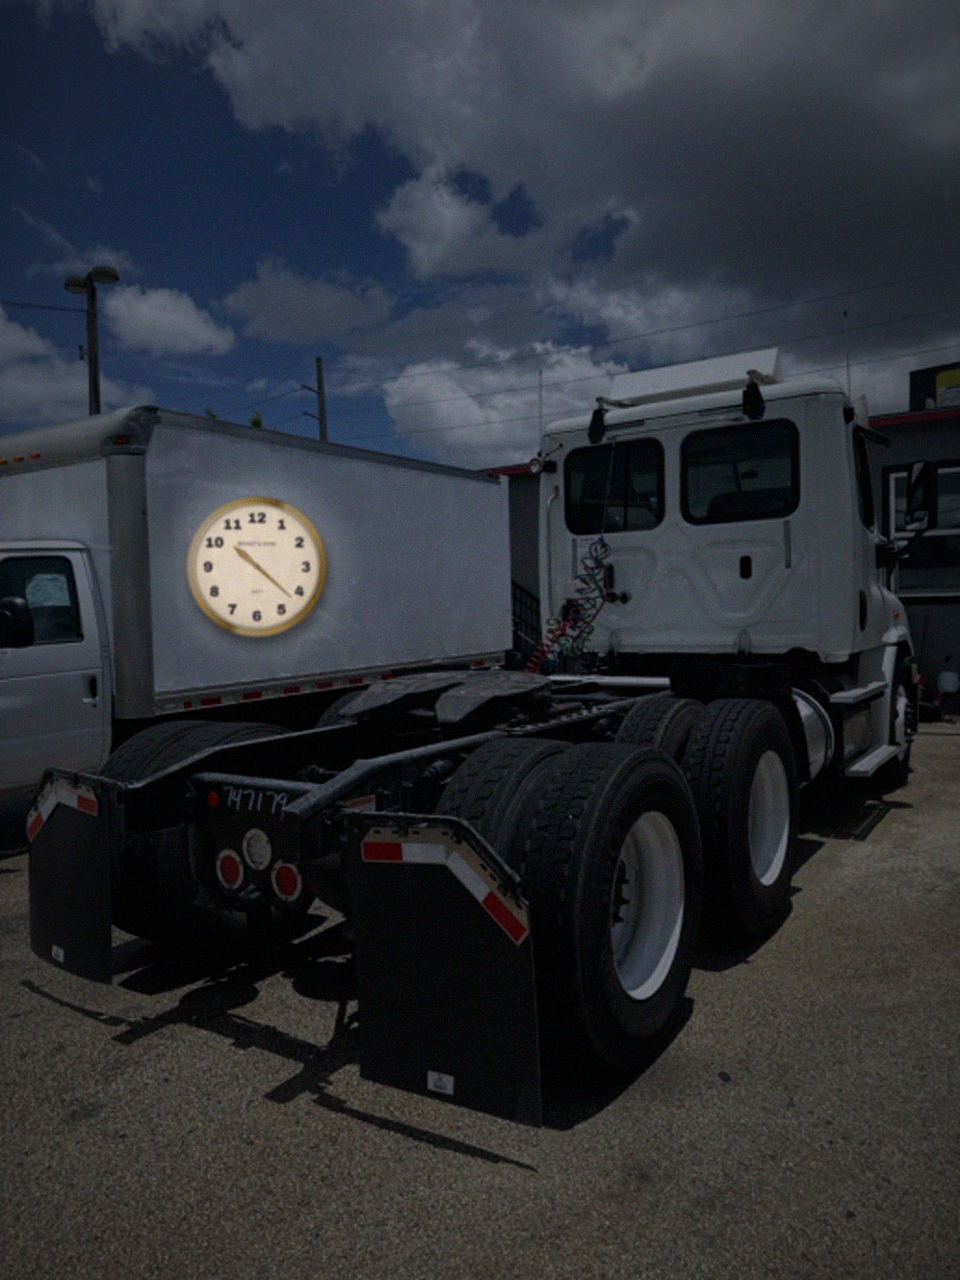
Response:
h=10 m=22
